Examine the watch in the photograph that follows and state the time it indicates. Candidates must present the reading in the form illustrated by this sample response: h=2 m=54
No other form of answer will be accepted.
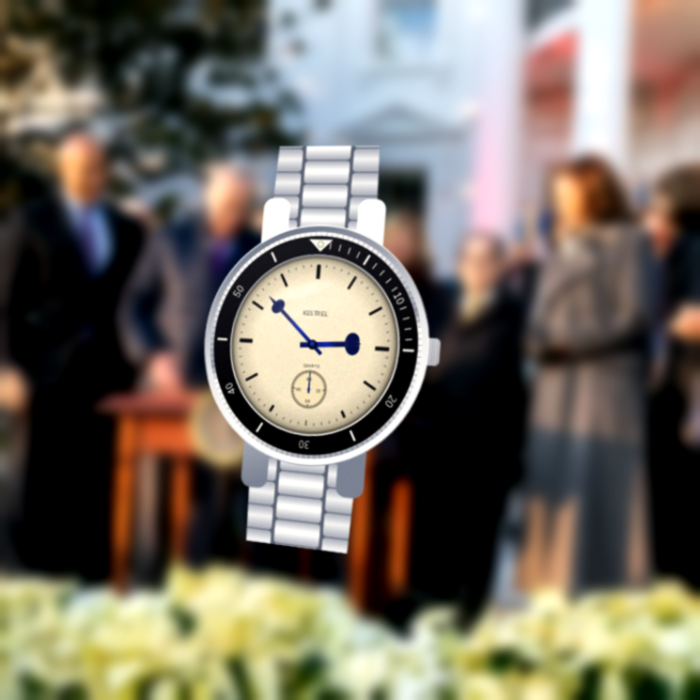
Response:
h=2 m=52
